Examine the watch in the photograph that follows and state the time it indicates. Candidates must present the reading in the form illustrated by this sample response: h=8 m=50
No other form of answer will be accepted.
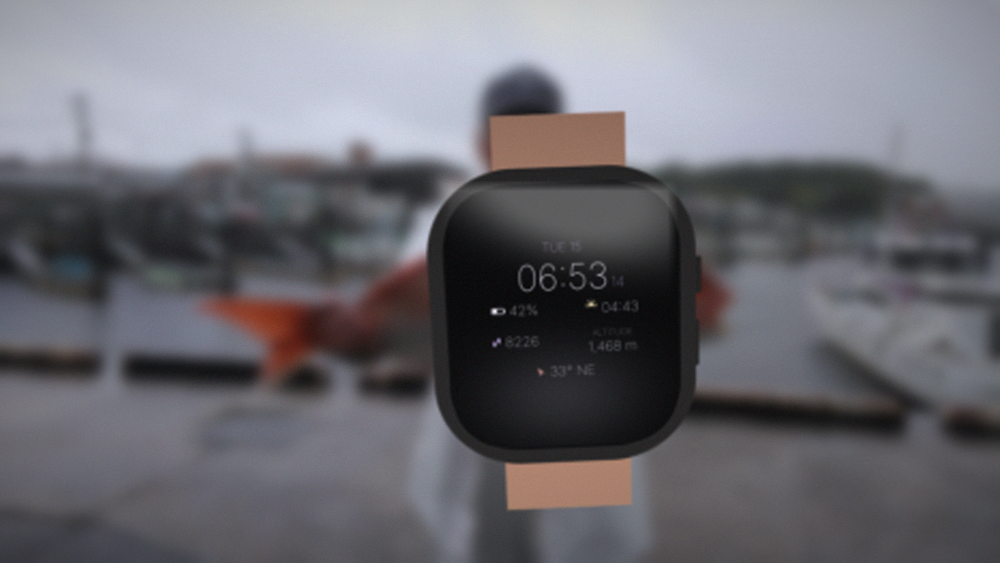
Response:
h=6 m=53
